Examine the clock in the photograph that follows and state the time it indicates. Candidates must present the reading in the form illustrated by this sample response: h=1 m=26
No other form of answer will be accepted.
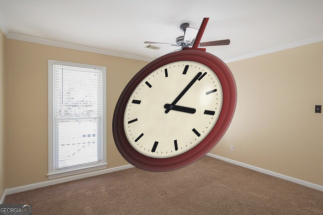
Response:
h=3 m=4
